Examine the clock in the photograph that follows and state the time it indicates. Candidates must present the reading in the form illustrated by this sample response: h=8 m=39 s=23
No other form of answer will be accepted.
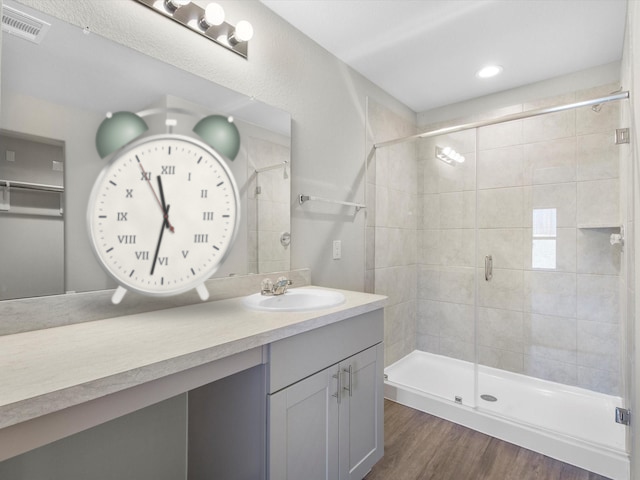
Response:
h=11 m=31 s=55
